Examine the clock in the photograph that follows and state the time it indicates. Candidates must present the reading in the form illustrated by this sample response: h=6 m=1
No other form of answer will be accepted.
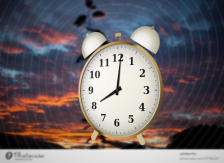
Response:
h=8 m=1
